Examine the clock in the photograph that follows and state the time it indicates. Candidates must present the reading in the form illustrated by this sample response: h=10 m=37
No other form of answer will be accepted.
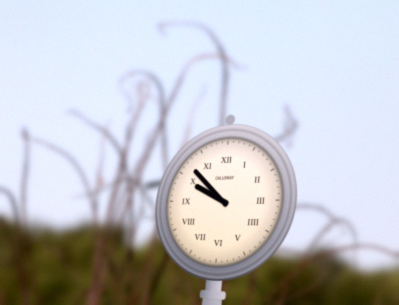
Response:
h=9 m=52
